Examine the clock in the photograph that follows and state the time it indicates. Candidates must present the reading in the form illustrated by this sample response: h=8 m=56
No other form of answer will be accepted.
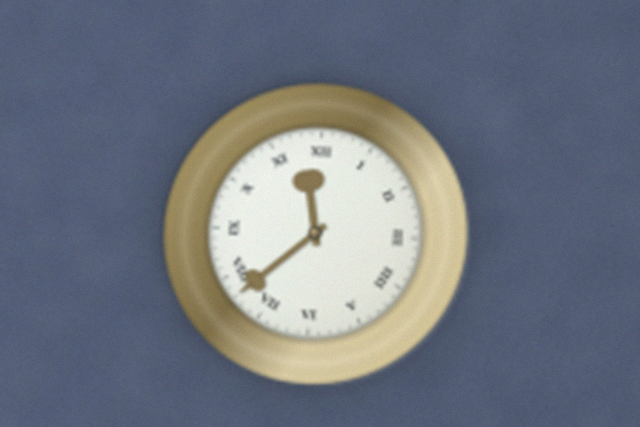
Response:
h=11 m=38
